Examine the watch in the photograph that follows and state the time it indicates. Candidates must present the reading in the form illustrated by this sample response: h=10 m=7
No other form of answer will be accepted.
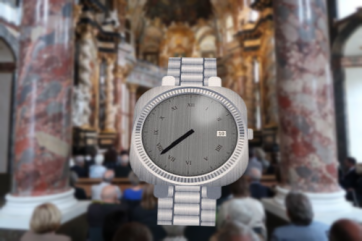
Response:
h=7 m=38
